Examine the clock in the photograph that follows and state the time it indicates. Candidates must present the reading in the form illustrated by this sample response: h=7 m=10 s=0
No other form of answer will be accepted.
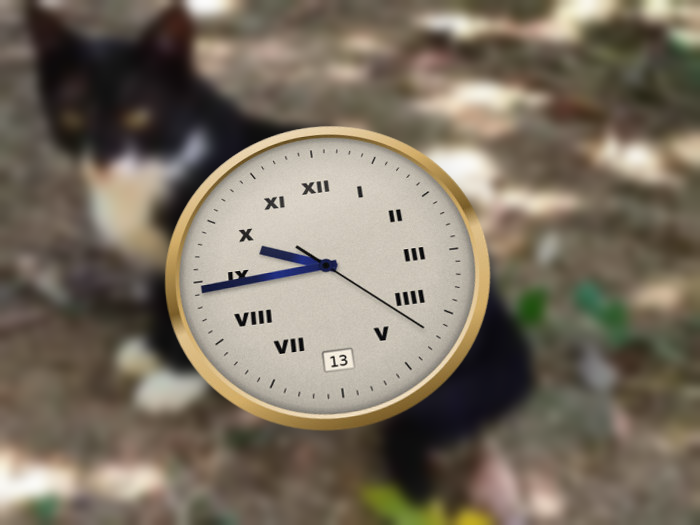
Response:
h=9 m=44 s=22
